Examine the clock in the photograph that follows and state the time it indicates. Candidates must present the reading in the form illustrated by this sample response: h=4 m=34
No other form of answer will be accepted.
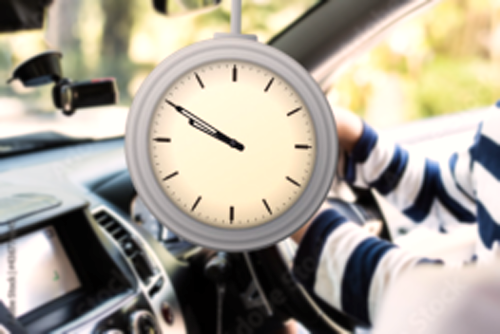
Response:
h=9 m=50
